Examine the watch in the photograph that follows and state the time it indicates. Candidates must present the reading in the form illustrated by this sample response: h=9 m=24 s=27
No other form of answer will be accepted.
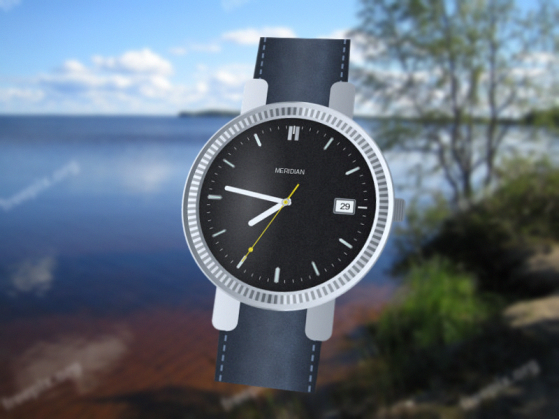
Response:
h=7 m=46 s=35
